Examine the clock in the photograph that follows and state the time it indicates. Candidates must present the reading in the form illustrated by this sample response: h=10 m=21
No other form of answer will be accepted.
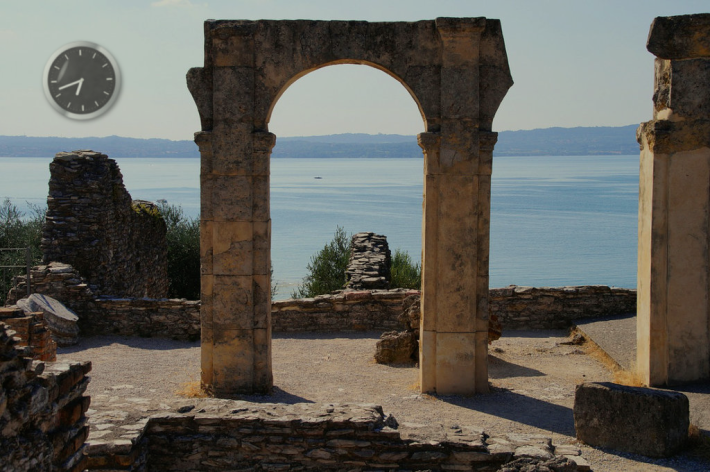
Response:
h=6 m=42
